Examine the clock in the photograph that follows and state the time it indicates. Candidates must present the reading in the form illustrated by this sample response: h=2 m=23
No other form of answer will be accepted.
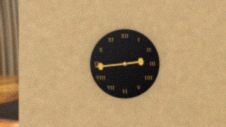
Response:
h=2 m=44
